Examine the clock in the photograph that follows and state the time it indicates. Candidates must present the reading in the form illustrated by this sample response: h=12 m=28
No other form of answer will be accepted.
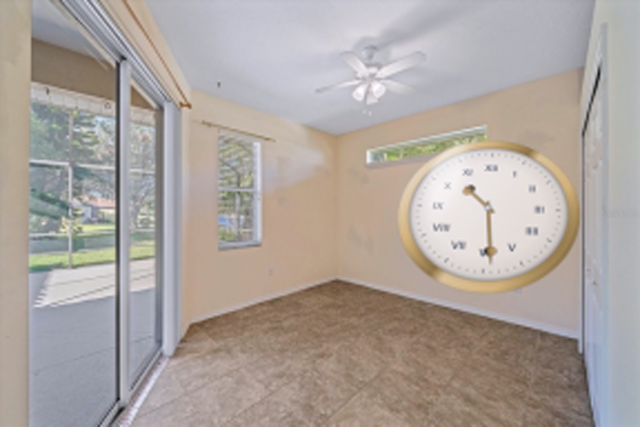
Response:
h=10 m=29
